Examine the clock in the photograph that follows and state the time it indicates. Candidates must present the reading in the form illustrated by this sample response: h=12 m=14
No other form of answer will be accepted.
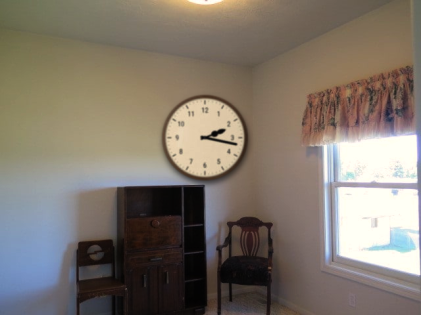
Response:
h=2 m=17
